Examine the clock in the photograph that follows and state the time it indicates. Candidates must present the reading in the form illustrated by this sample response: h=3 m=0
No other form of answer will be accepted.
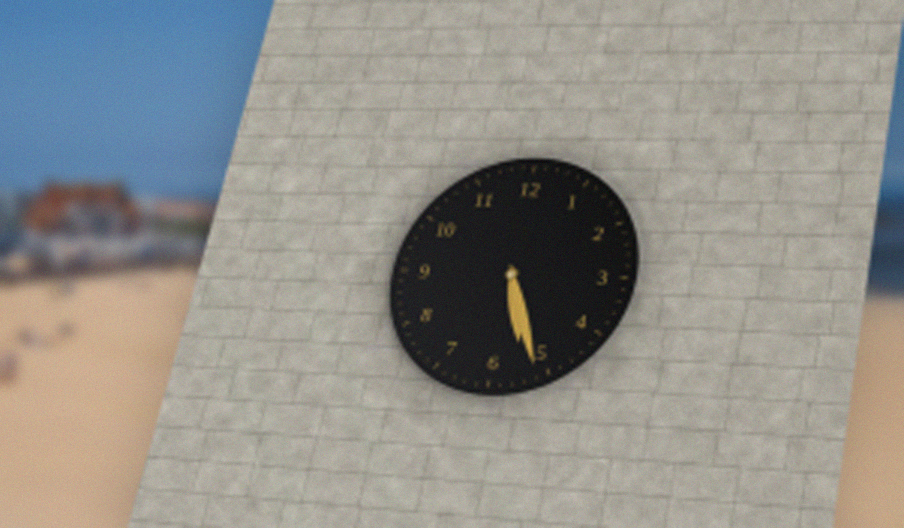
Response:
h=5 m=26
